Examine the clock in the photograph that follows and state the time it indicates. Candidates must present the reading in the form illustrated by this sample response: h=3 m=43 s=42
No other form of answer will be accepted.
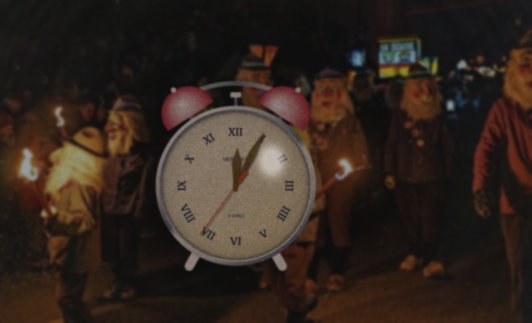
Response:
h=12 m=4 s=36
